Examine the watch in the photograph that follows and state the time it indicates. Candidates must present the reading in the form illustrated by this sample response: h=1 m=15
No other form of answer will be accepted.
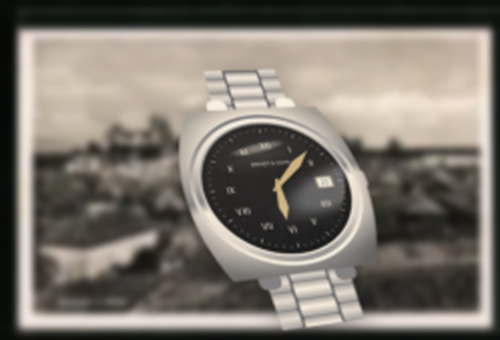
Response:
h=6 m=8
